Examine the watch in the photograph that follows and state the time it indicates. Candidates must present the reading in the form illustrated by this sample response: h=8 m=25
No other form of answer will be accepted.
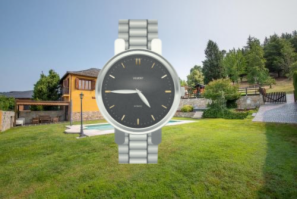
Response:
h=4 m=45
